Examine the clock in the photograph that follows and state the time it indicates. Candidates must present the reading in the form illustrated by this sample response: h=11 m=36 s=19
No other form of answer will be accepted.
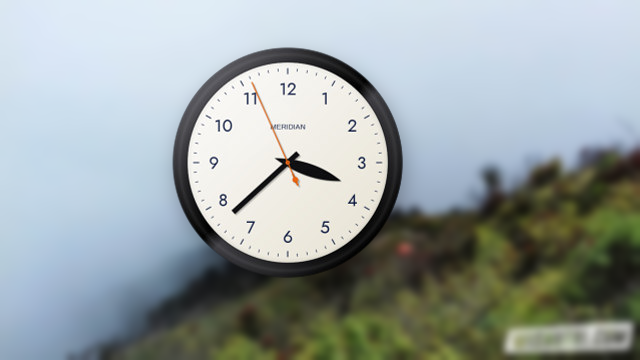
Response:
h=3 m=37 s=56
